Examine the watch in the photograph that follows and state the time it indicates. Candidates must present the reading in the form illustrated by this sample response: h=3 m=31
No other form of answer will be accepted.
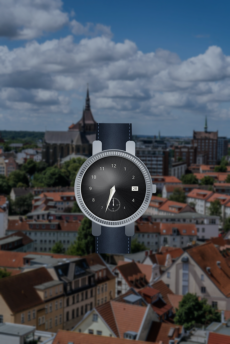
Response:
h=6 m=33
